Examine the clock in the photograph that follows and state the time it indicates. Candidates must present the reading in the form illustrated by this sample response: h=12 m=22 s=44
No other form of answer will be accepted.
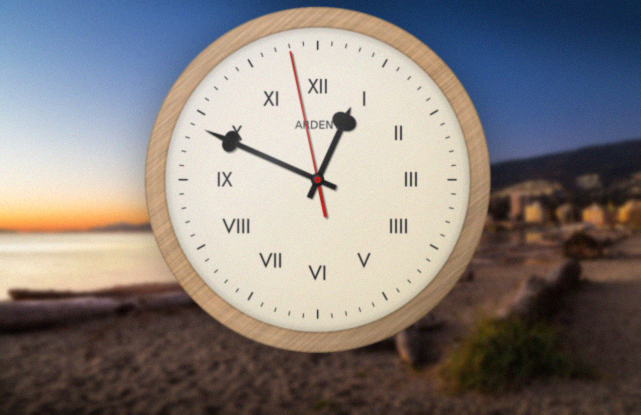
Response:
h=12 m=48 s=58
